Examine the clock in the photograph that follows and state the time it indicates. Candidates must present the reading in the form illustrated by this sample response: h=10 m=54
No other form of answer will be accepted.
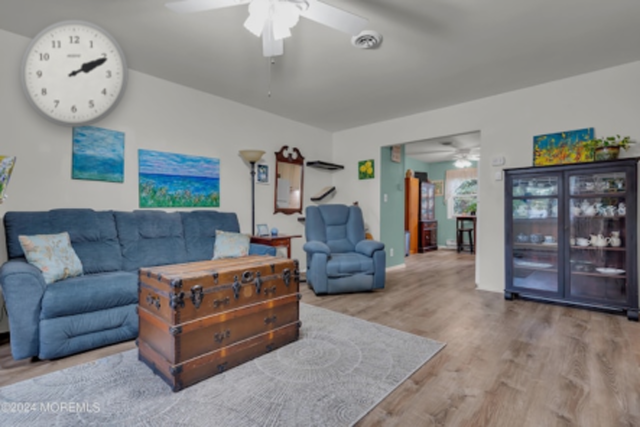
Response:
h=2 m=11
